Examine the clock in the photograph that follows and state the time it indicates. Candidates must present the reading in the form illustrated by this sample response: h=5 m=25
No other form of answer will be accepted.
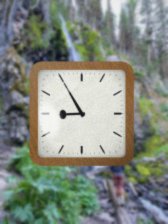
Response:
h=8 m=55
